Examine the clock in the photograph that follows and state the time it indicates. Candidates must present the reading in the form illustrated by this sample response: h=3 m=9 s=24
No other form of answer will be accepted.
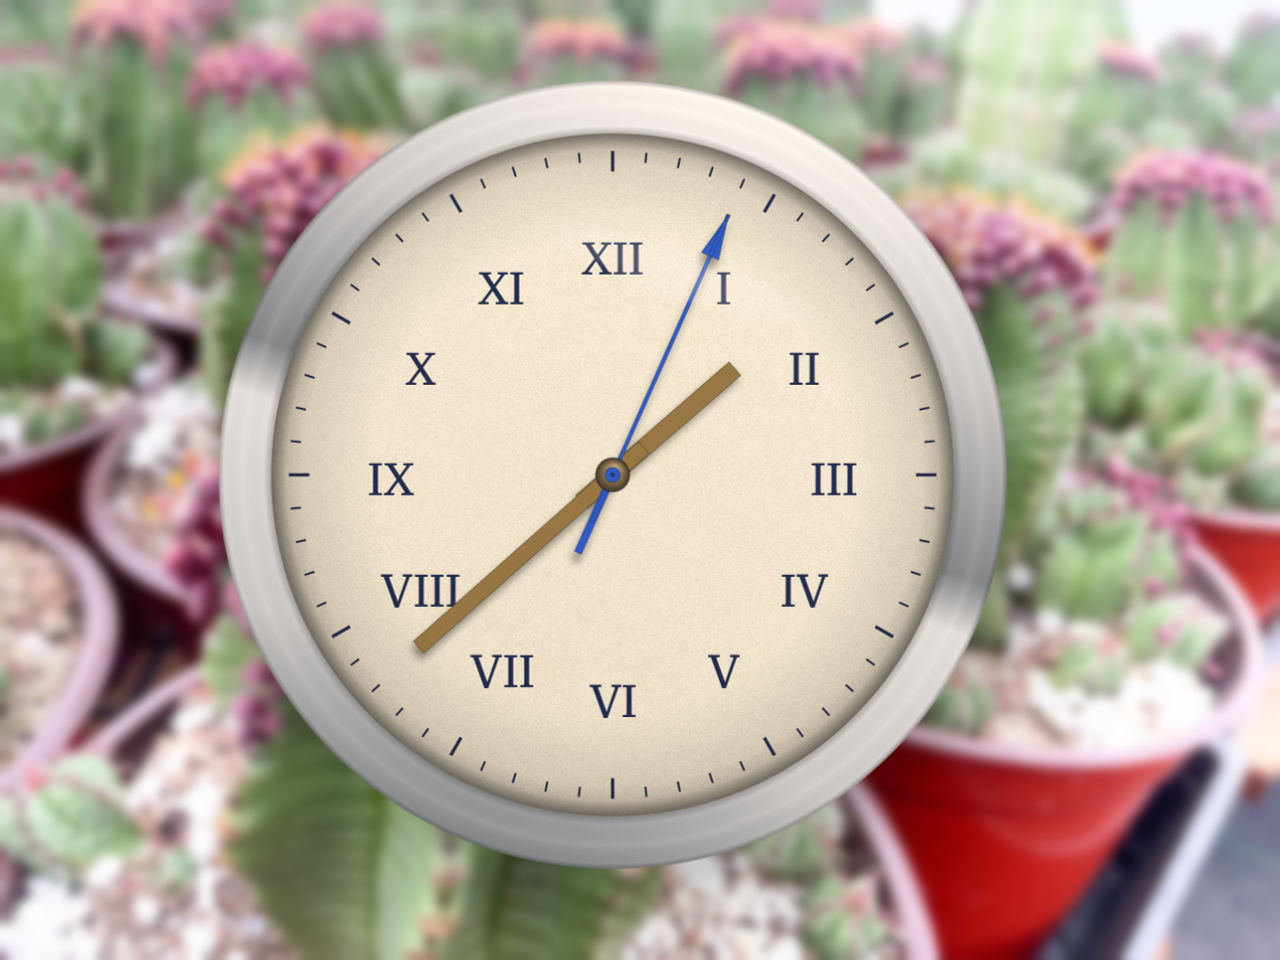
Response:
h=1 m=38 s=4
